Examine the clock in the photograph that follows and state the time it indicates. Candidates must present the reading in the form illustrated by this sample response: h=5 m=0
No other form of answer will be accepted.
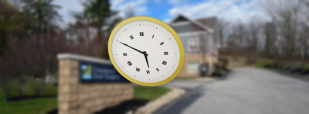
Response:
h=5 m=50
